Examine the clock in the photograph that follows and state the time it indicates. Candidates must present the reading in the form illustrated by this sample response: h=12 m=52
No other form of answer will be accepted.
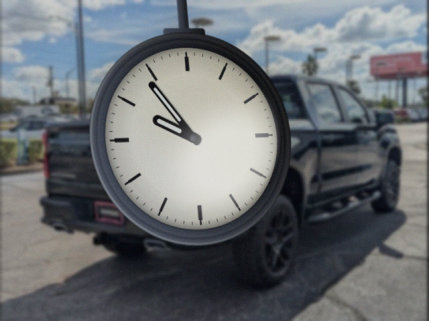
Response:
h=9 m=54
